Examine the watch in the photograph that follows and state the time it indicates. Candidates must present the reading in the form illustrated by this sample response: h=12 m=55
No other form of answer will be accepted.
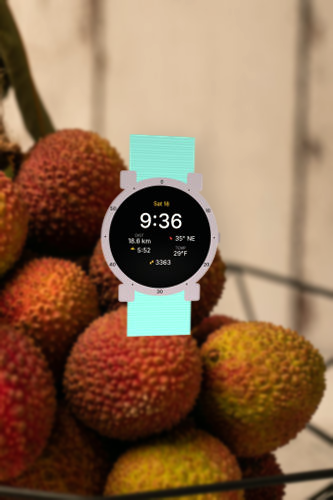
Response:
h=9 m=36
